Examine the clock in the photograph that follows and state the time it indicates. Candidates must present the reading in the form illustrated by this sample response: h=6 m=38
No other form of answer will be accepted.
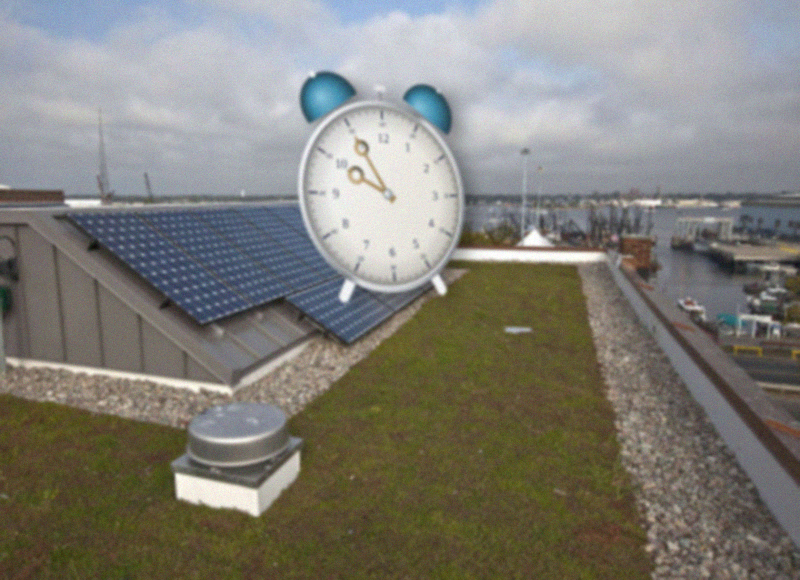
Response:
h=9 m=55
